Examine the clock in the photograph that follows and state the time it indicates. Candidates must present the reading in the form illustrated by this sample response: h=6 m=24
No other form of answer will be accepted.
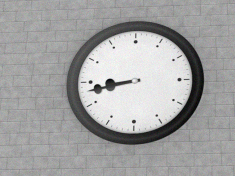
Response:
h=8 m=43
